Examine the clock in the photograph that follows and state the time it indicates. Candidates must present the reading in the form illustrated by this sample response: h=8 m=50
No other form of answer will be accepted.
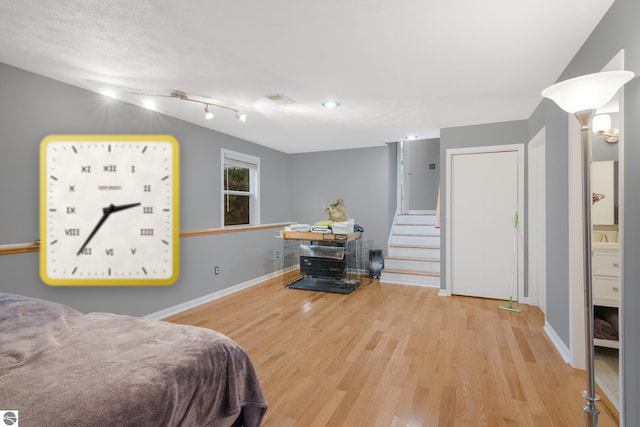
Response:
h=2 m=36
